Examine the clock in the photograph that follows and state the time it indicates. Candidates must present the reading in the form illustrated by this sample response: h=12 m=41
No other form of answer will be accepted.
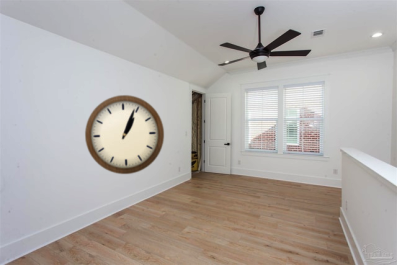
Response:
h=1 m=4
